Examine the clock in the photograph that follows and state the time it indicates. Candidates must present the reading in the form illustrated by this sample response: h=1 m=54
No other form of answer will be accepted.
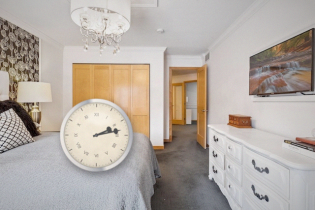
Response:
h=2 m=13
